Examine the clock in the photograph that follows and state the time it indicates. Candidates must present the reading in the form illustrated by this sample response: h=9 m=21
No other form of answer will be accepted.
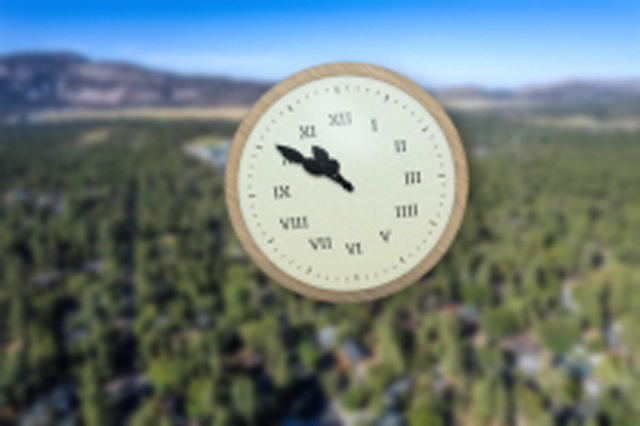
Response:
h=10 m=51
